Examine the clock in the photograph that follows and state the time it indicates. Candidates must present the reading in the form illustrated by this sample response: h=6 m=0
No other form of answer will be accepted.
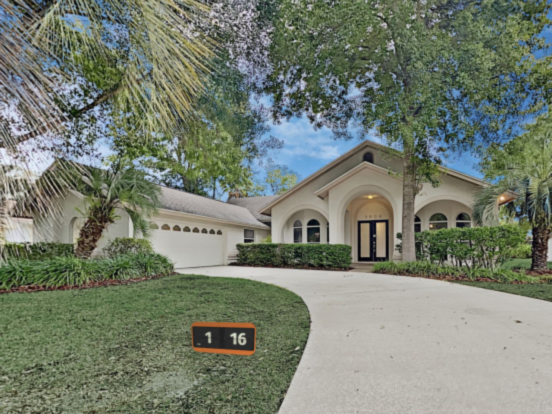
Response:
h=1 m=16
